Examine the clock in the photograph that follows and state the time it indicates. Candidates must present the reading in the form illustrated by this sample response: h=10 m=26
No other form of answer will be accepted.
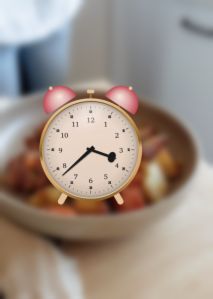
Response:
h=3 m=38
